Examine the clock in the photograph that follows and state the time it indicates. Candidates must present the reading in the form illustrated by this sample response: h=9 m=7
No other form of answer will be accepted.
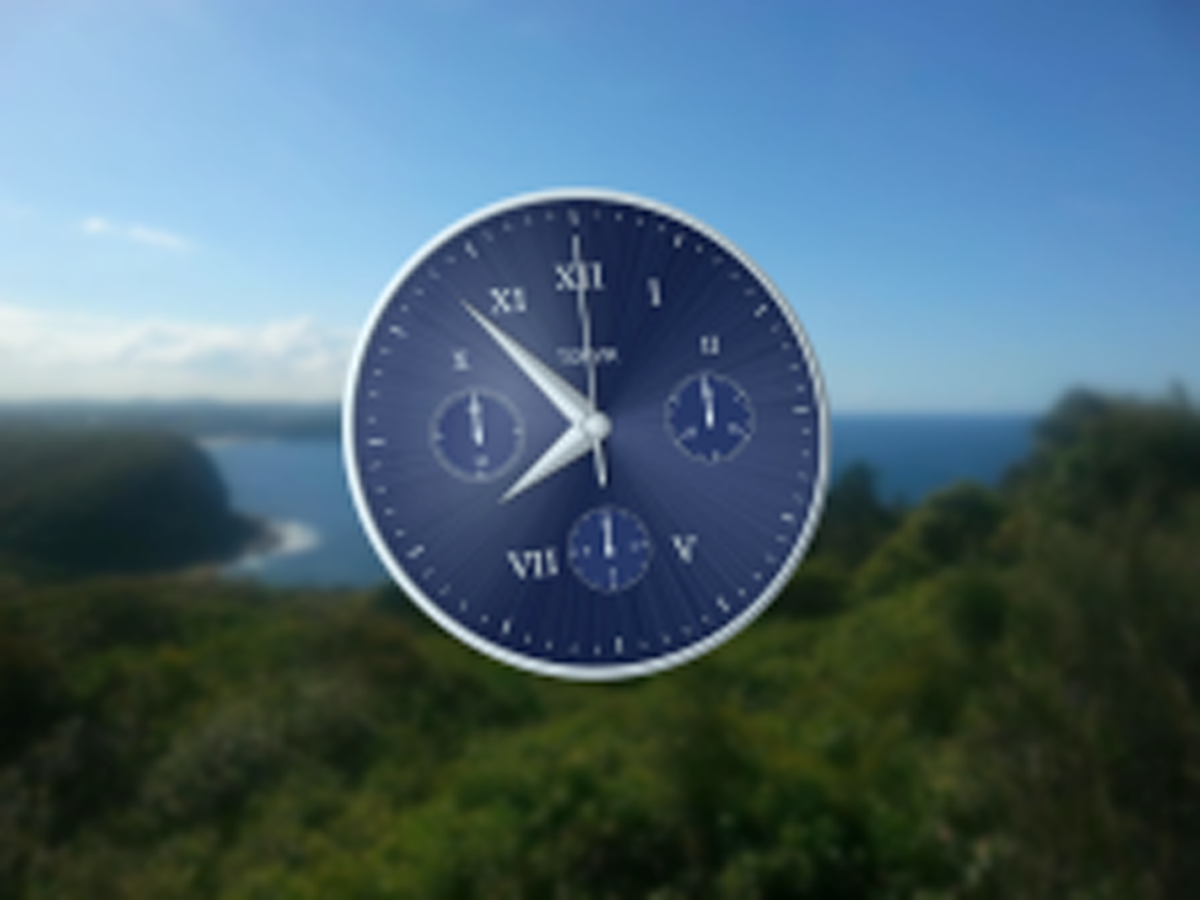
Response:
h=7 m=53
